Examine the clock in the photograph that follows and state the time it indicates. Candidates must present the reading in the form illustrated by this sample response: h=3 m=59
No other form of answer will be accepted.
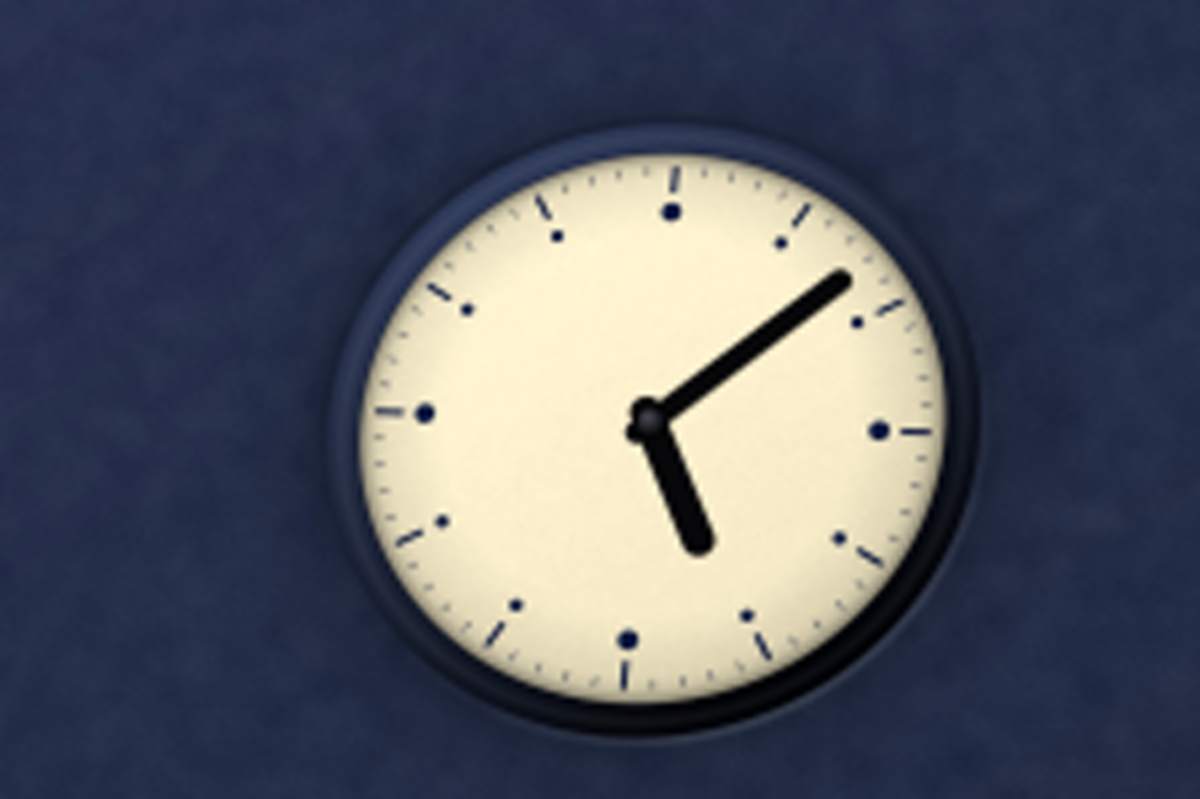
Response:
h=5 m=8
